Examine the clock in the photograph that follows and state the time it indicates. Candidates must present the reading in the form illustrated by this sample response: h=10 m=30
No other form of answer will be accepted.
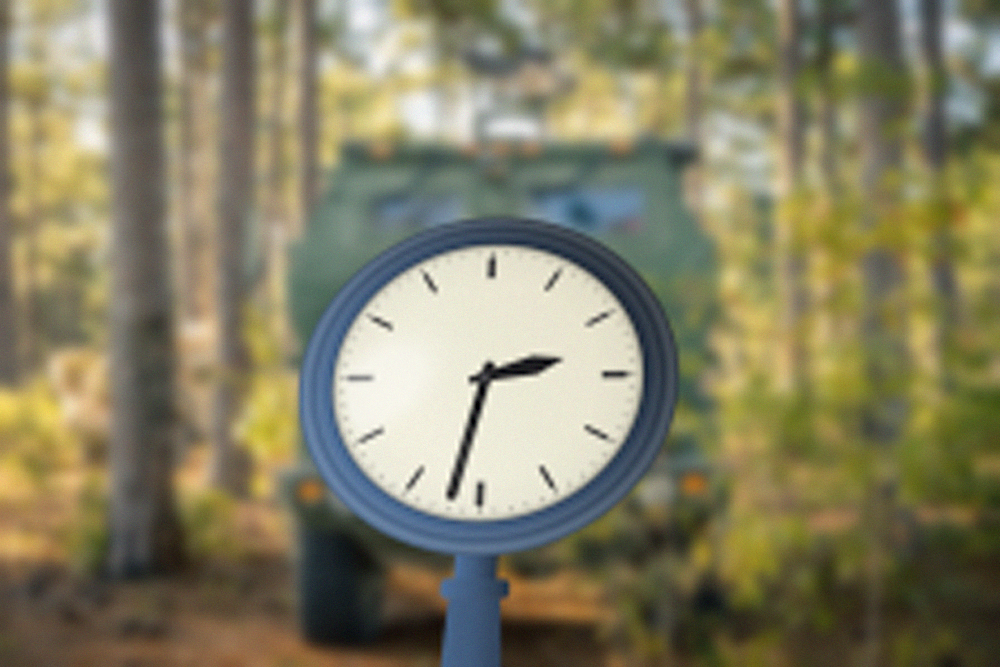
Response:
h=2 m=32
